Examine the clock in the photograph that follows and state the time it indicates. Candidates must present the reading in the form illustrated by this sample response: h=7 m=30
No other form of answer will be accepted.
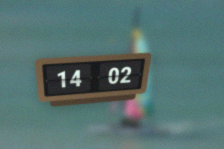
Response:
h=14 m=2
